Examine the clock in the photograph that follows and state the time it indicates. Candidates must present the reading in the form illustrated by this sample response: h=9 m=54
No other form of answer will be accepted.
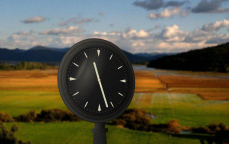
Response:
h=11 m=27
